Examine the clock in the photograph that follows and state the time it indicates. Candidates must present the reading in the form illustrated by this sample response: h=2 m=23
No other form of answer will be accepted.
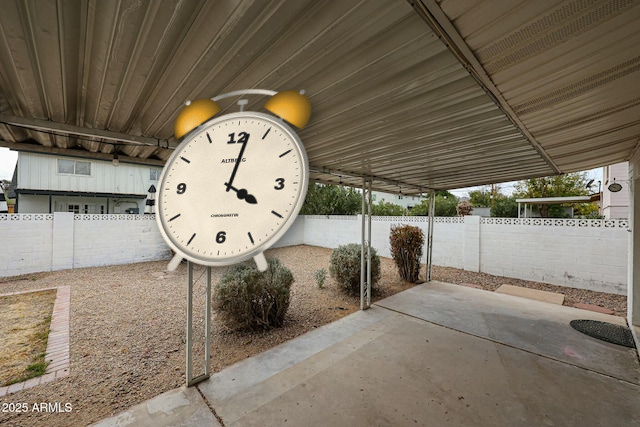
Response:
h=4 m=2
